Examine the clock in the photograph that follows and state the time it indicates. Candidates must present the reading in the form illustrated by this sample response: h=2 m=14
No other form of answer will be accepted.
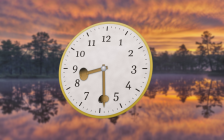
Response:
h=8 m=29
